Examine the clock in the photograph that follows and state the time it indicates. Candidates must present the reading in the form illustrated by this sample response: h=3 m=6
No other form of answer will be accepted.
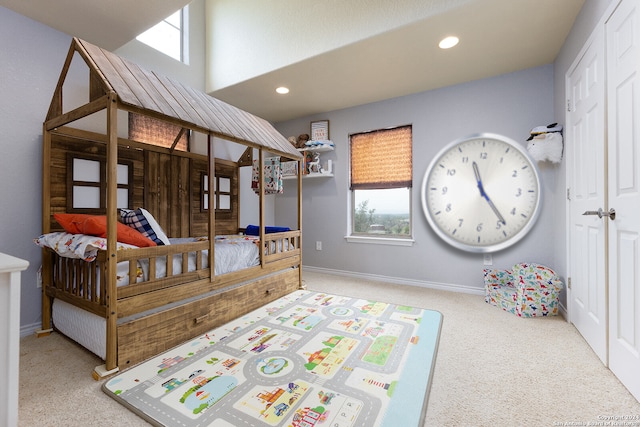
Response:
h=11 m=24
